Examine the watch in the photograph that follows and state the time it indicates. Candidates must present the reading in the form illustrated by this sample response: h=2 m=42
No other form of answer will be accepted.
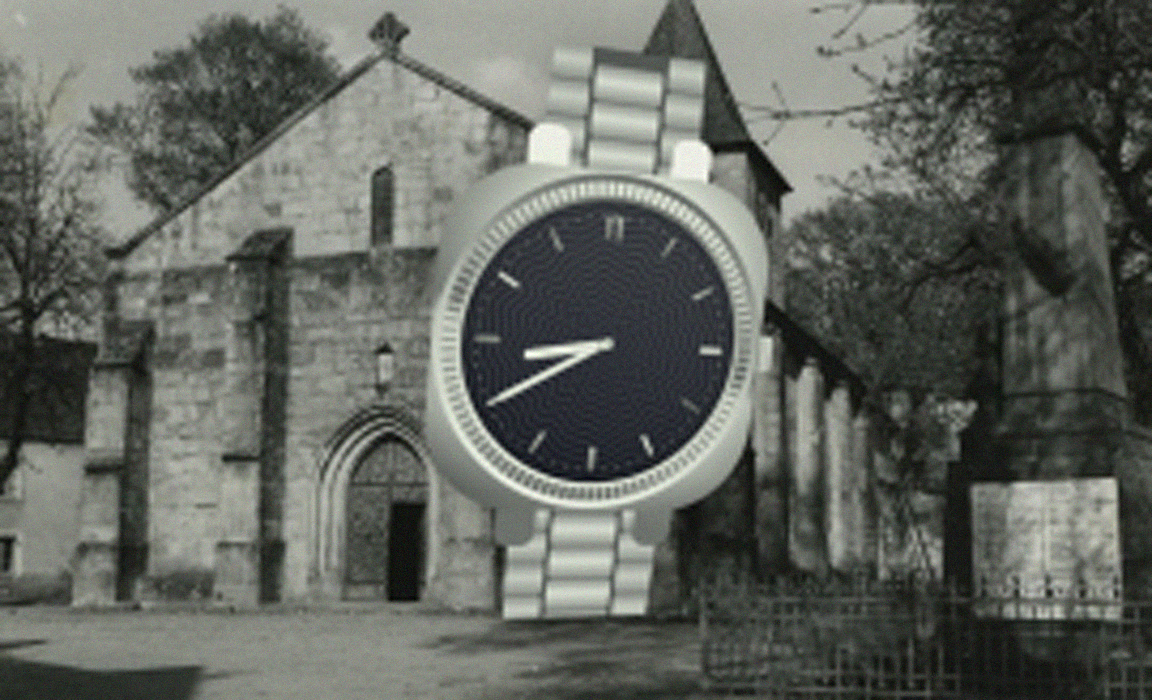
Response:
h=8 m=40
